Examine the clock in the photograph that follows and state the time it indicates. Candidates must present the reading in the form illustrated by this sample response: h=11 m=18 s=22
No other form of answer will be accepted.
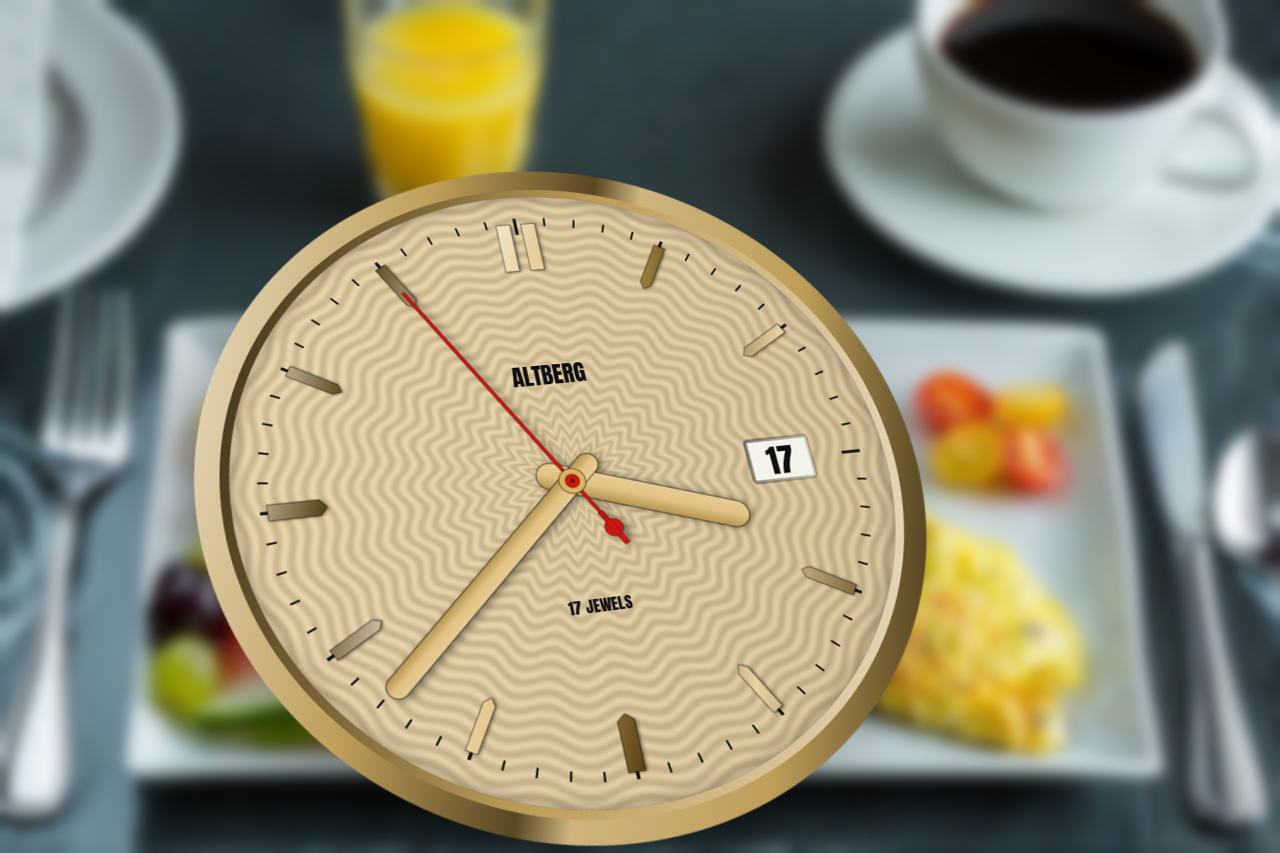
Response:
h=3 m=37 s=55
